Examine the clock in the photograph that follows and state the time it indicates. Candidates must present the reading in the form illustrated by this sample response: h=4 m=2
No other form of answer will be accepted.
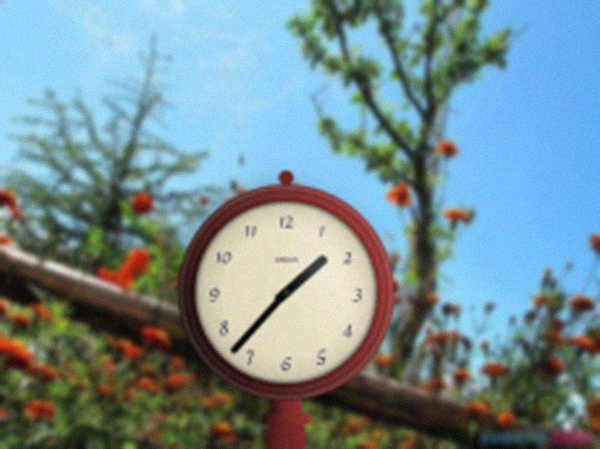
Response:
h=1 m=37
